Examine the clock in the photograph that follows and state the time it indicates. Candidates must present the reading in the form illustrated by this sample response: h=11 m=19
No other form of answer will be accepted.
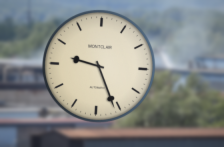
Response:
h=9 m=26
